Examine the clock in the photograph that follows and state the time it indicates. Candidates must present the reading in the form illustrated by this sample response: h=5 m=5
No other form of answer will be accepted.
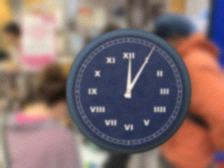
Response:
h=12 m=5
